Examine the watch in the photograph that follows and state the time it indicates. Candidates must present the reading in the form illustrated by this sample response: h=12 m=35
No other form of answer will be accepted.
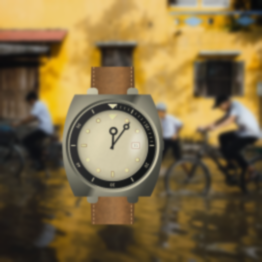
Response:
h=12 m=6
